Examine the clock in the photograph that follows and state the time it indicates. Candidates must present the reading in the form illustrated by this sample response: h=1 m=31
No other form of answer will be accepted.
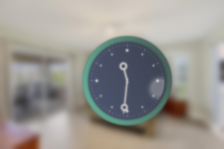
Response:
h=11 m=31
